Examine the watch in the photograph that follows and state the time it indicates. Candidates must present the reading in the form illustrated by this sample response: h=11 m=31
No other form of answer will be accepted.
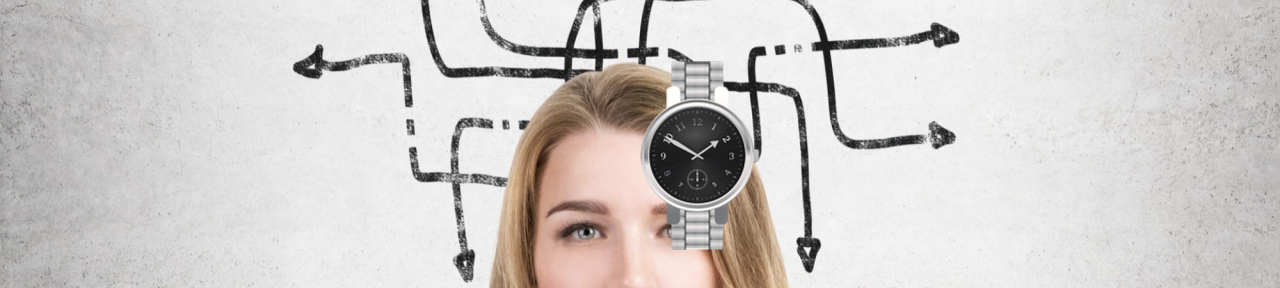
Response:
h=1 m=50
